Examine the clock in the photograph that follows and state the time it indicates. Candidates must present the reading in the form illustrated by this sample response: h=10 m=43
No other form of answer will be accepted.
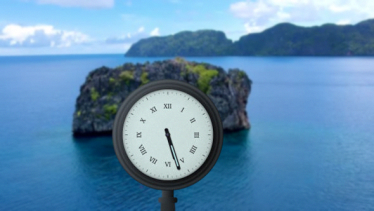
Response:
h=5 m=27
